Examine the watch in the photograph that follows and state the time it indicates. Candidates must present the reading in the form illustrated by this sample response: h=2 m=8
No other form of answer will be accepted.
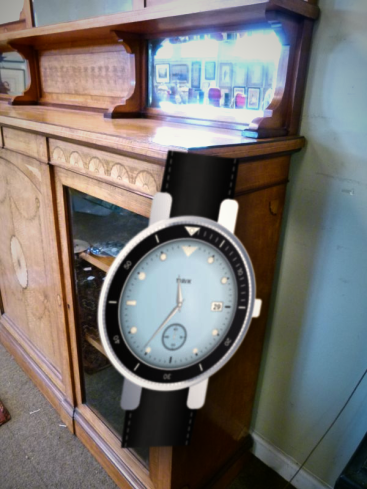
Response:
h=11 m=36
